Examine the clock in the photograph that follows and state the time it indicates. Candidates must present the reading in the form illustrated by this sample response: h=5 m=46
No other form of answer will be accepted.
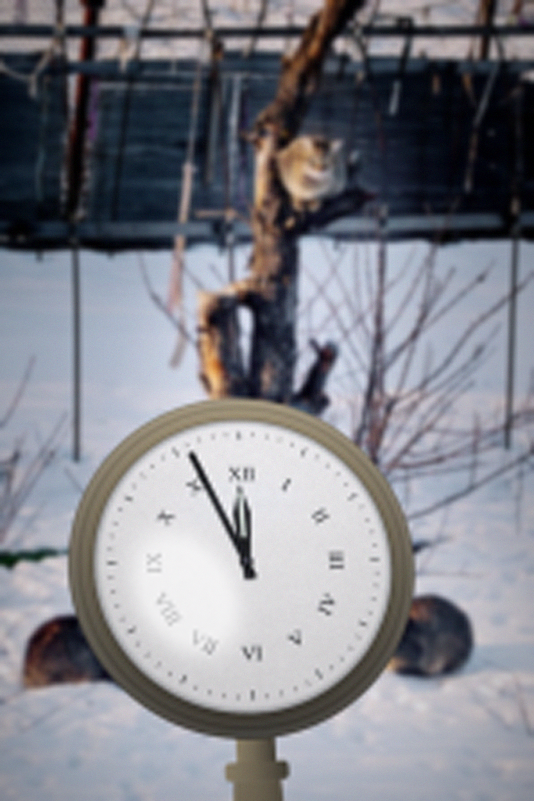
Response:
h=11 m=56
